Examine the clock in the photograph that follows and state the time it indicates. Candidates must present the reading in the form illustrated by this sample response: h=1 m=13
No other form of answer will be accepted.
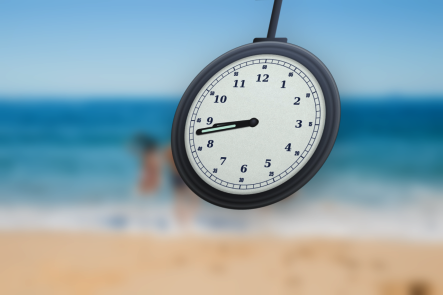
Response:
h=8 m=43
